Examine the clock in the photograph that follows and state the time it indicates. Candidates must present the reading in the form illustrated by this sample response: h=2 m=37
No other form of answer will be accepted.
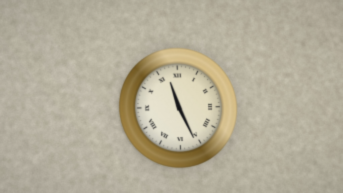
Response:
h=11 m=26
